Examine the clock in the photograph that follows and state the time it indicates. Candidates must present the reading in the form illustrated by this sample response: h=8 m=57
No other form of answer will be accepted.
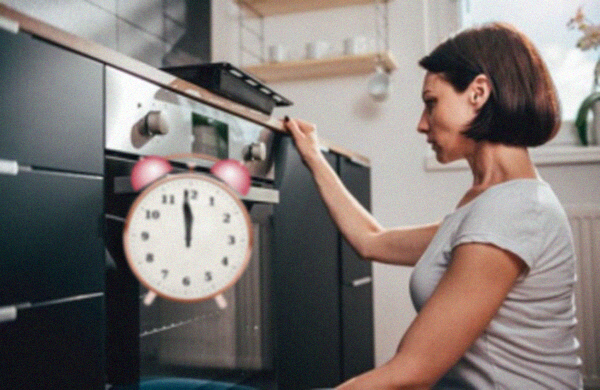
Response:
h=11 m=59
